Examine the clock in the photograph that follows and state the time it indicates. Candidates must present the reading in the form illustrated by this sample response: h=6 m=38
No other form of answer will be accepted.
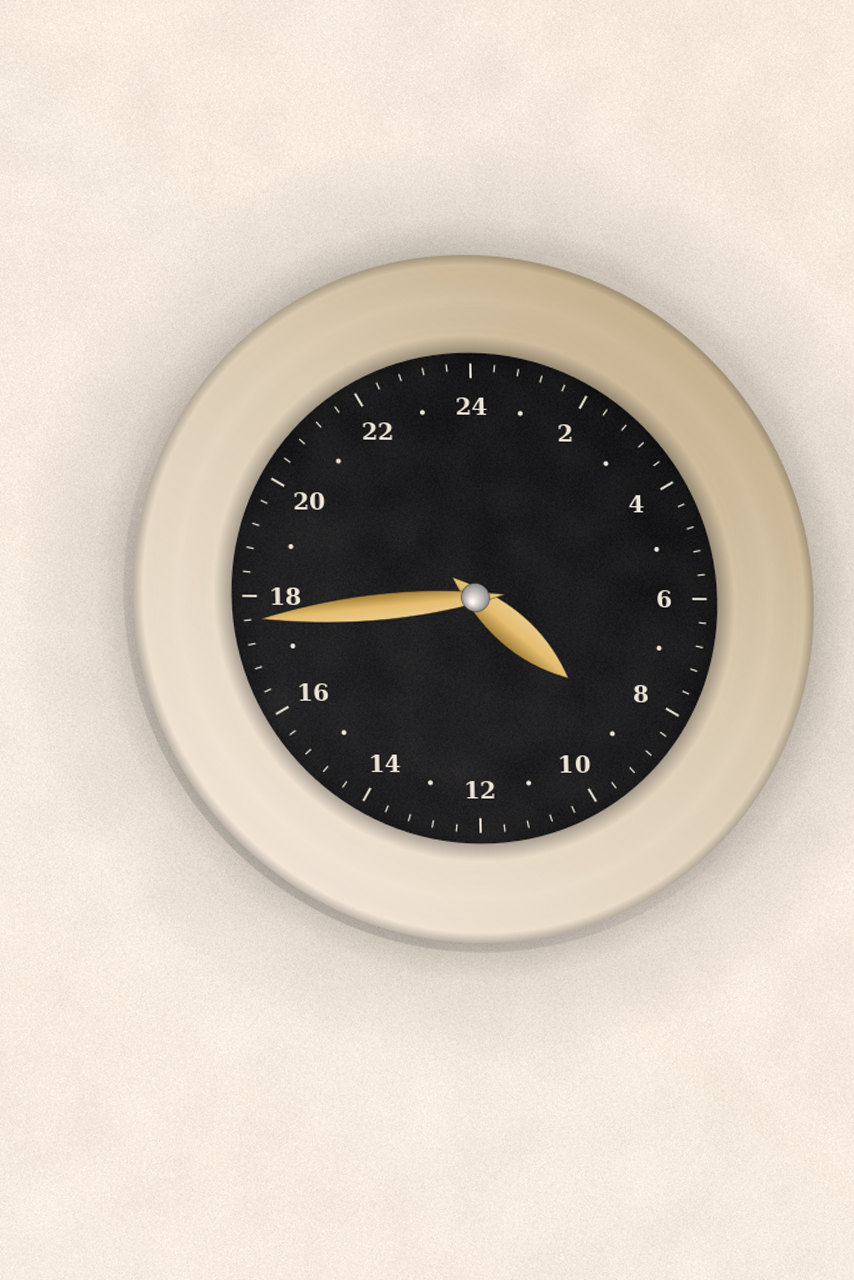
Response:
h=8 m=44
